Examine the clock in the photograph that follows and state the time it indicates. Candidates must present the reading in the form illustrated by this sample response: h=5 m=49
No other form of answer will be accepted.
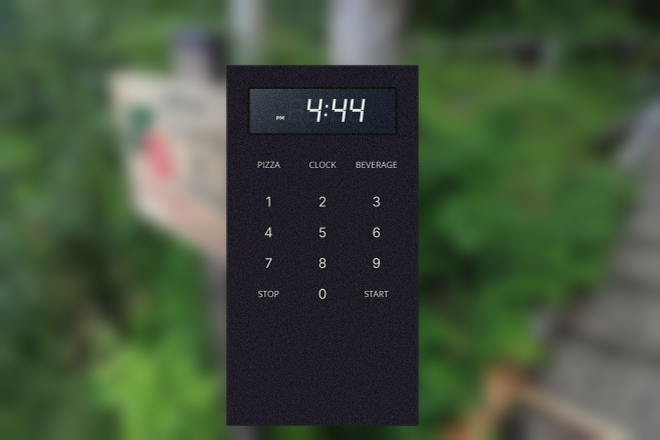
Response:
h=4 m=44
